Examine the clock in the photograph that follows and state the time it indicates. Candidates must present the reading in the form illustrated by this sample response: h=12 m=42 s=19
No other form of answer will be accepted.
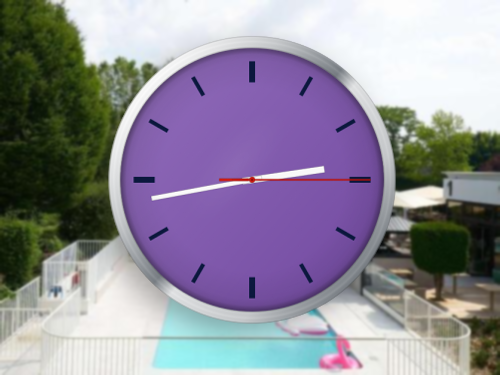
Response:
h=2 m=43 s=15
